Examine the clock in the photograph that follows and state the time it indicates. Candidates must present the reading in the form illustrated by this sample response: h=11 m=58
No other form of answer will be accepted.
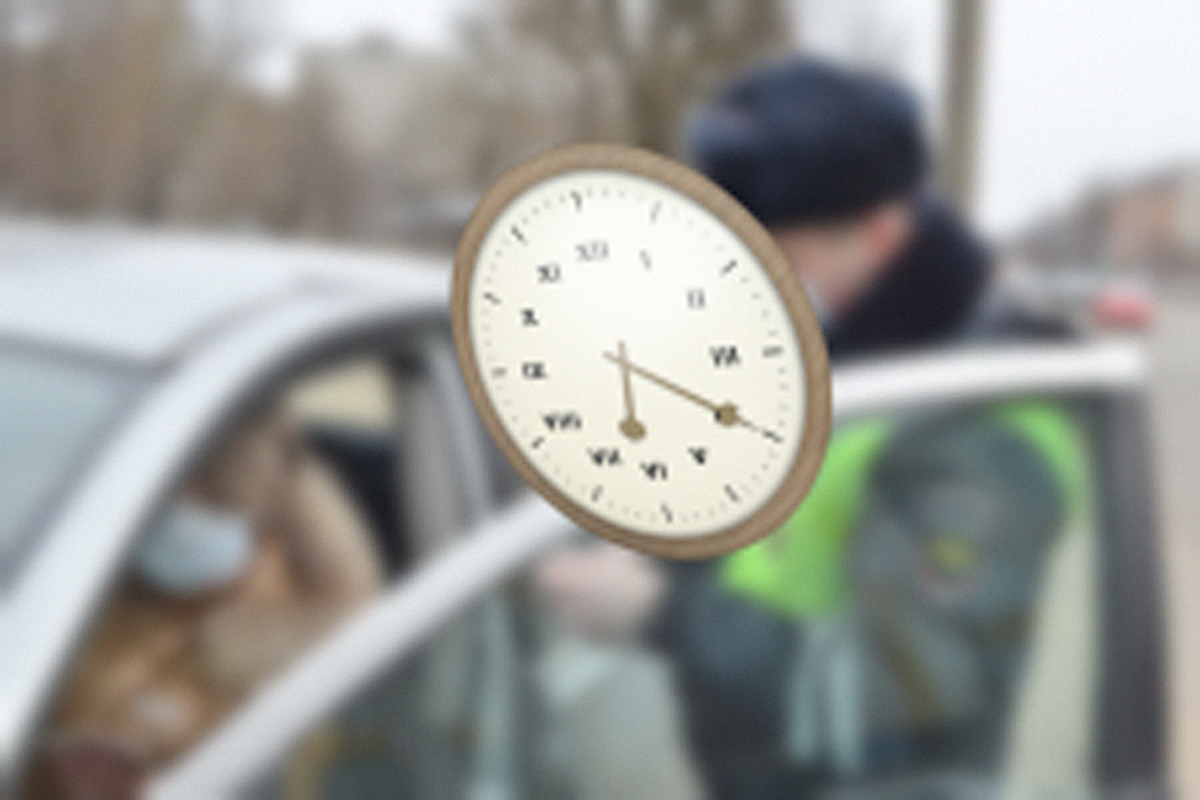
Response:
h=6 m=20
